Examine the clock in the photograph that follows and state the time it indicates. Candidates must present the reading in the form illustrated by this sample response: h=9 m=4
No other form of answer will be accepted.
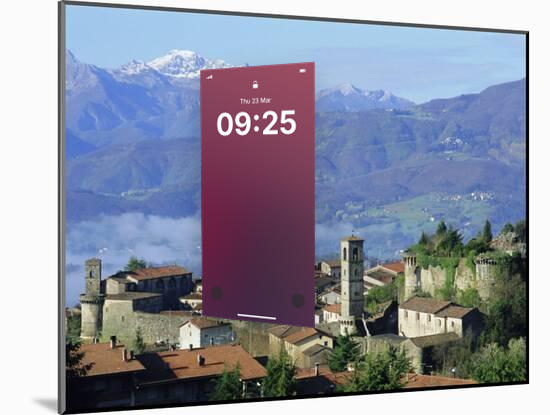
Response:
h=9 m=25
